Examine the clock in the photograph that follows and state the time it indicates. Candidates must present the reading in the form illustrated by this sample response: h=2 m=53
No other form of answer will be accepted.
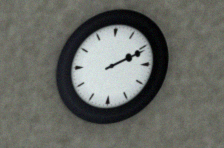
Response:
h=2 m=11
